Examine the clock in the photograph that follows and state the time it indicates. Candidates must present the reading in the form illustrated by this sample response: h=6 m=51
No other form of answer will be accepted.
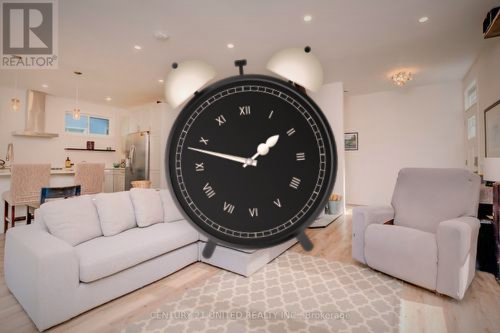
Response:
h=1 m=48
